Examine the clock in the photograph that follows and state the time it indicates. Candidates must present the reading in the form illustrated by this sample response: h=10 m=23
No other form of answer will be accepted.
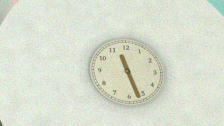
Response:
h=11 m=27
